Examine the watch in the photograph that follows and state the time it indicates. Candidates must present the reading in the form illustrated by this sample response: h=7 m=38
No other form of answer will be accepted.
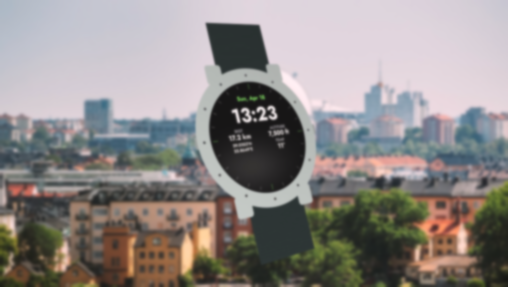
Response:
h=13 m=23
